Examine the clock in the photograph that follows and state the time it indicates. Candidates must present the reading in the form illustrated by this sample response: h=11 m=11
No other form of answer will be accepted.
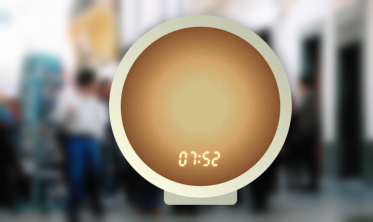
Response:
h=7 m=52
